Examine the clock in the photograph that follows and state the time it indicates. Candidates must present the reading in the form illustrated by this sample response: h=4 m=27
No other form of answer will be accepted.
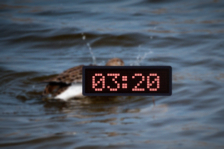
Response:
h=3 m=20
